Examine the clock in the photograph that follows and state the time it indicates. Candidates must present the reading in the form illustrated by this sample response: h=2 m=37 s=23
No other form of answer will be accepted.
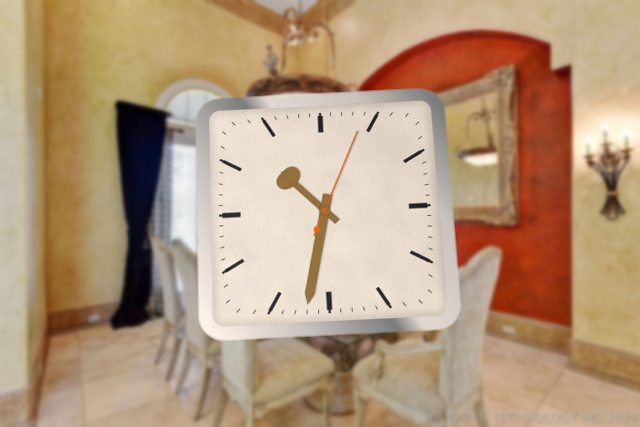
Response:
h=10 m=32 s=4
